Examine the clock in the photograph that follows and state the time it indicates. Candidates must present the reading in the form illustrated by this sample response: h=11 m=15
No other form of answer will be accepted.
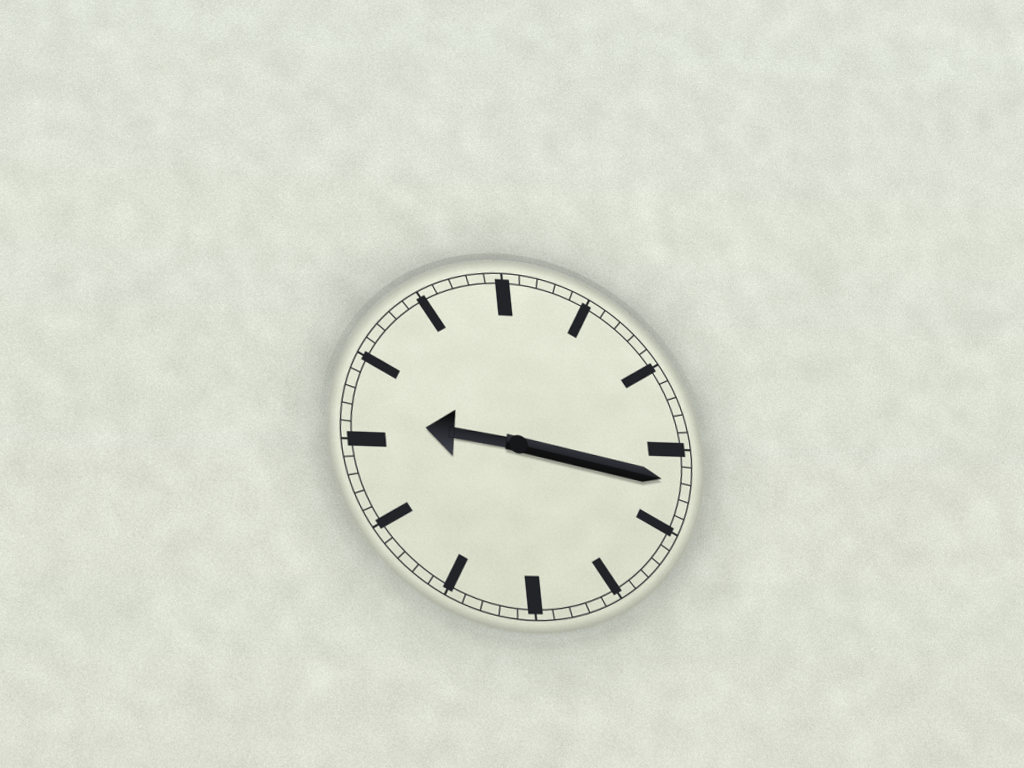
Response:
h=9 m=17
